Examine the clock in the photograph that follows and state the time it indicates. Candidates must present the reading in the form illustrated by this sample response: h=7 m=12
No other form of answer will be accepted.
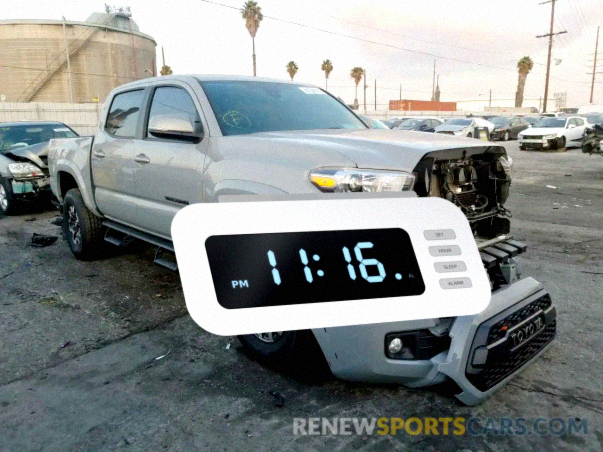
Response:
h=11 m=16
